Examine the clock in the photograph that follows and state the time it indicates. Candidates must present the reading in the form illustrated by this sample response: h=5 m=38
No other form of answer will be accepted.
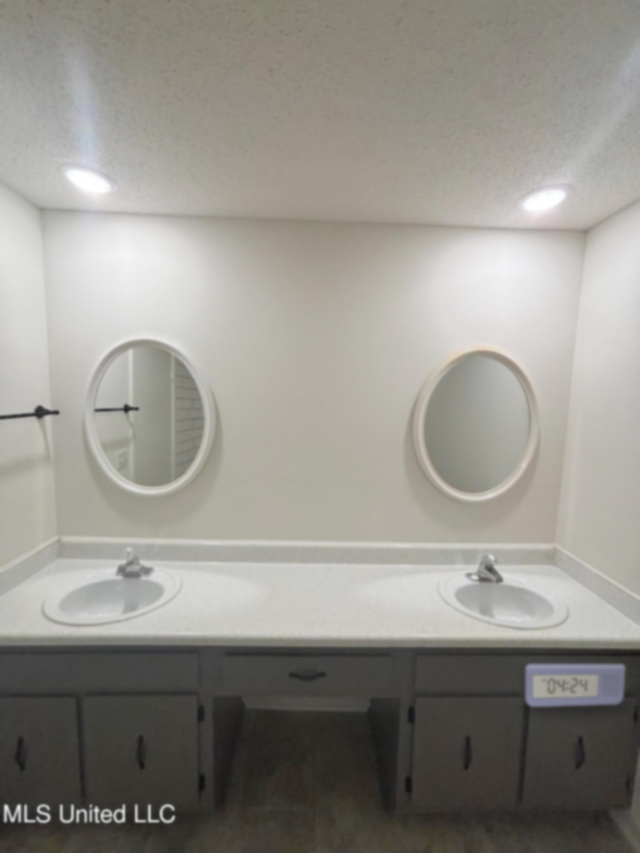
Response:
h=4 m=24
